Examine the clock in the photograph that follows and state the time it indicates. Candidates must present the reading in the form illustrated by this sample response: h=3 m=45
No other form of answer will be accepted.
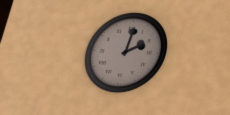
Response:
h=2 m=1
